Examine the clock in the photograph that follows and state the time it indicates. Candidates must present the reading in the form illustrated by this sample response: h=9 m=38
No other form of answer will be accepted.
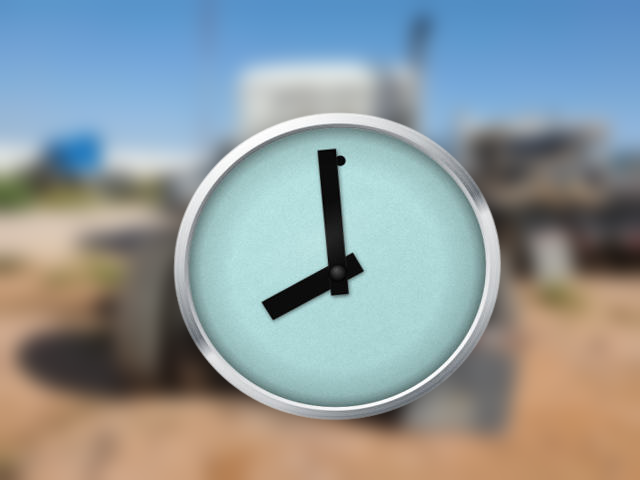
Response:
h=7 m=59
